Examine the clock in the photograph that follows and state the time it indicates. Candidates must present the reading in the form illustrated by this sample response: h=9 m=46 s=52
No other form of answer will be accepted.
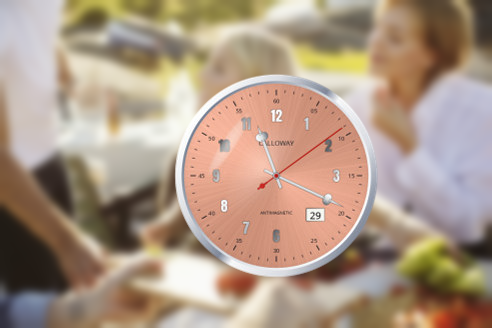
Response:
h=11 m=19 s=9
